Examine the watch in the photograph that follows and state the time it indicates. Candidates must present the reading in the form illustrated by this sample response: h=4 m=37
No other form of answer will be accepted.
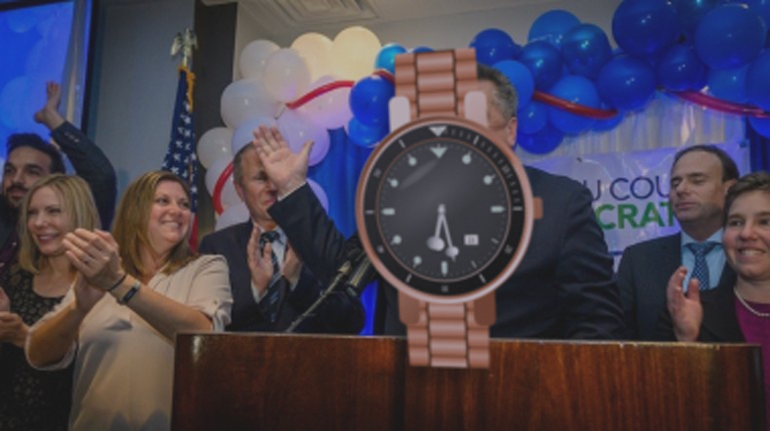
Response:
h=6 m=28
